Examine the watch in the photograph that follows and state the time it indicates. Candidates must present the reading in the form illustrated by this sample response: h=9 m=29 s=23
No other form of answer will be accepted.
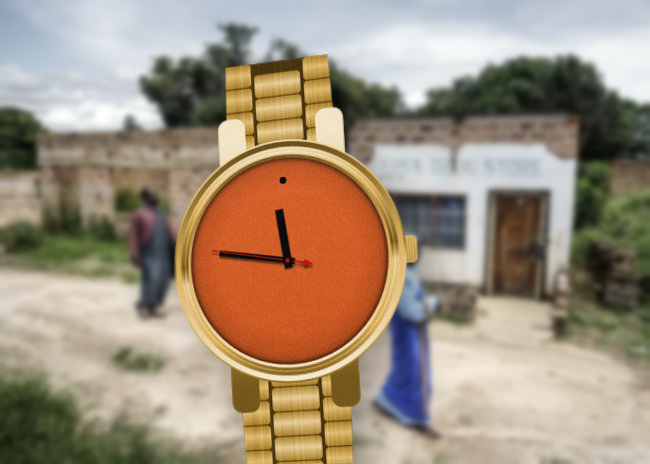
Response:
h=11 m=46 s=47
